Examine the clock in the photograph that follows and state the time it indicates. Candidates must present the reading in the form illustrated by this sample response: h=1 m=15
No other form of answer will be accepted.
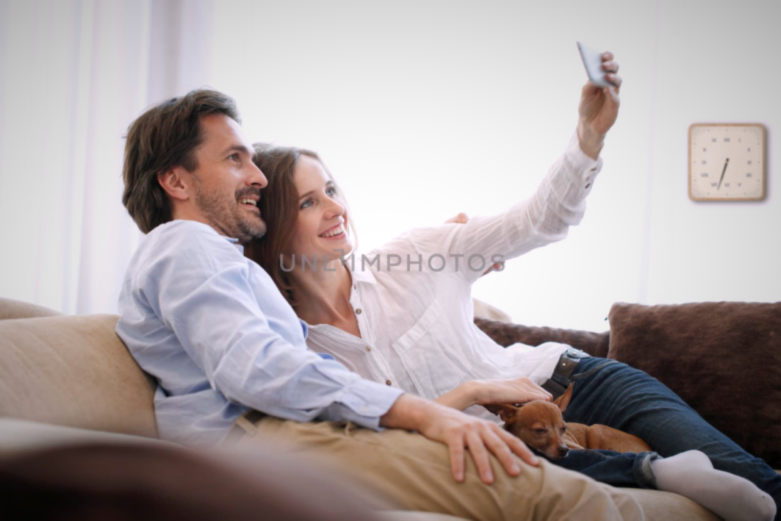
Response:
h=6 m=33
